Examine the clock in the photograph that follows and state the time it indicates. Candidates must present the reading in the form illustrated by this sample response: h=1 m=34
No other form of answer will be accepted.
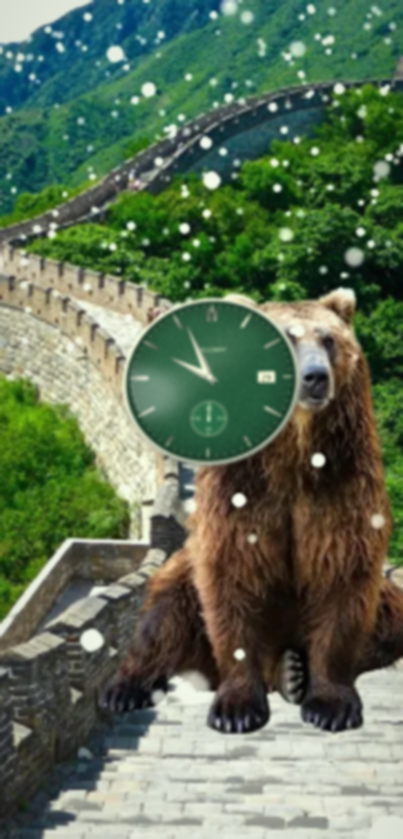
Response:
h=9 m=56
